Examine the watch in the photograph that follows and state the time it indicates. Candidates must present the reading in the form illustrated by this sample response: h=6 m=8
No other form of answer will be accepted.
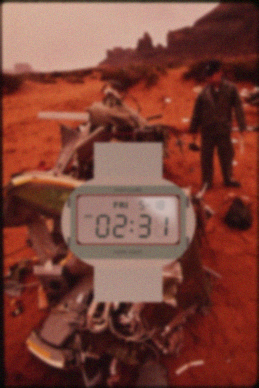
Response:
h=2 m=31
